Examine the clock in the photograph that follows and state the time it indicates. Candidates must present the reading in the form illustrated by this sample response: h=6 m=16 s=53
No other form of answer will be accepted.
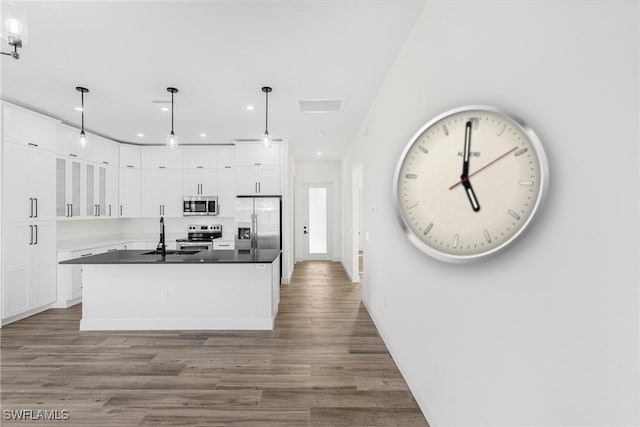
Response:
h=4 m=59 s=9
